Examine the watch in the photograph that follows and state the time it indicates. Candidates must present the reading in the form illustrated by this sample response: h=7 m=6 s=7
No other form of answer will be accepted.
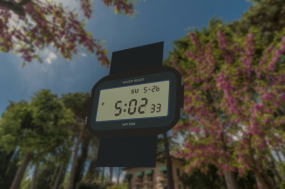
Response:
h=5 m=2 s=33
